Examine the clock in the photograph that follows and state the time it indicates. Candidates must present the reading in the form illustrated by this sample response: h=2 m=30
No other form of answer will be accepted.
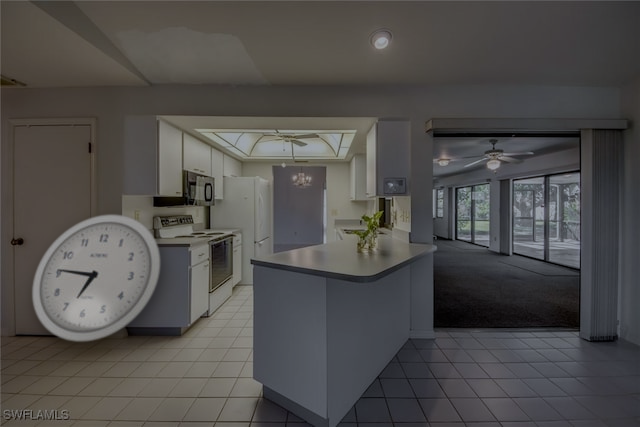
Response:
h=6 m=46
